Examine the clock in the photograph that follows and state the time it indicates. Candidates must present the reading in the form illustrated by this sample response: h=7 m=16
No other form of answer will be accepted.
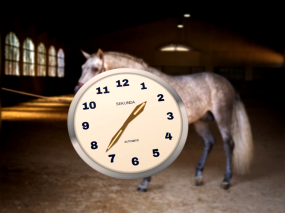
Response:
h=1 m=37
